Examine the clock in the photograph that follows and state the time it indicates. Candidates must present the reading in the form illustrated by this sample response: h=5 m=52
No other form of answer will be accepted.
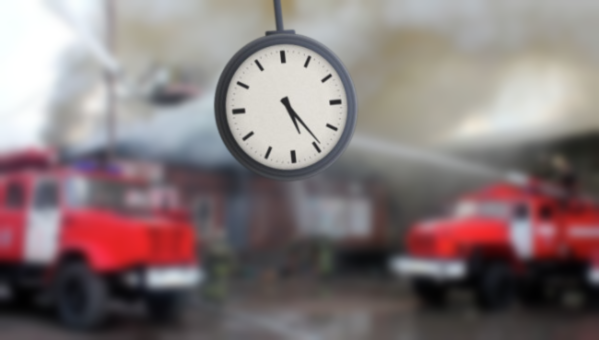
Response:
h=5 m=24
